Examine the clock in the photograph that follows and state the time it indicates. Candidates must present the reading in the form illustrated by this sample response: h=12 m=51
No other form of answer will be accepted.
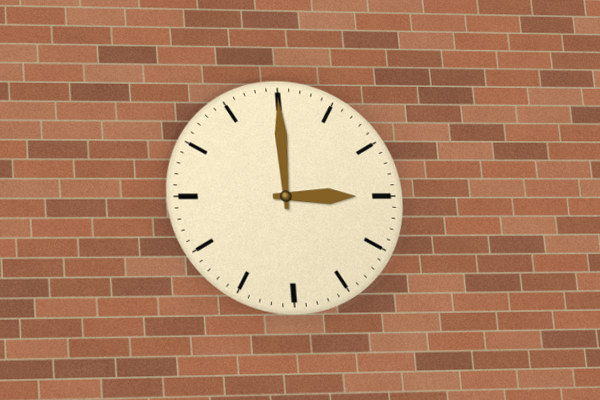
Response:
h=3 m=0
